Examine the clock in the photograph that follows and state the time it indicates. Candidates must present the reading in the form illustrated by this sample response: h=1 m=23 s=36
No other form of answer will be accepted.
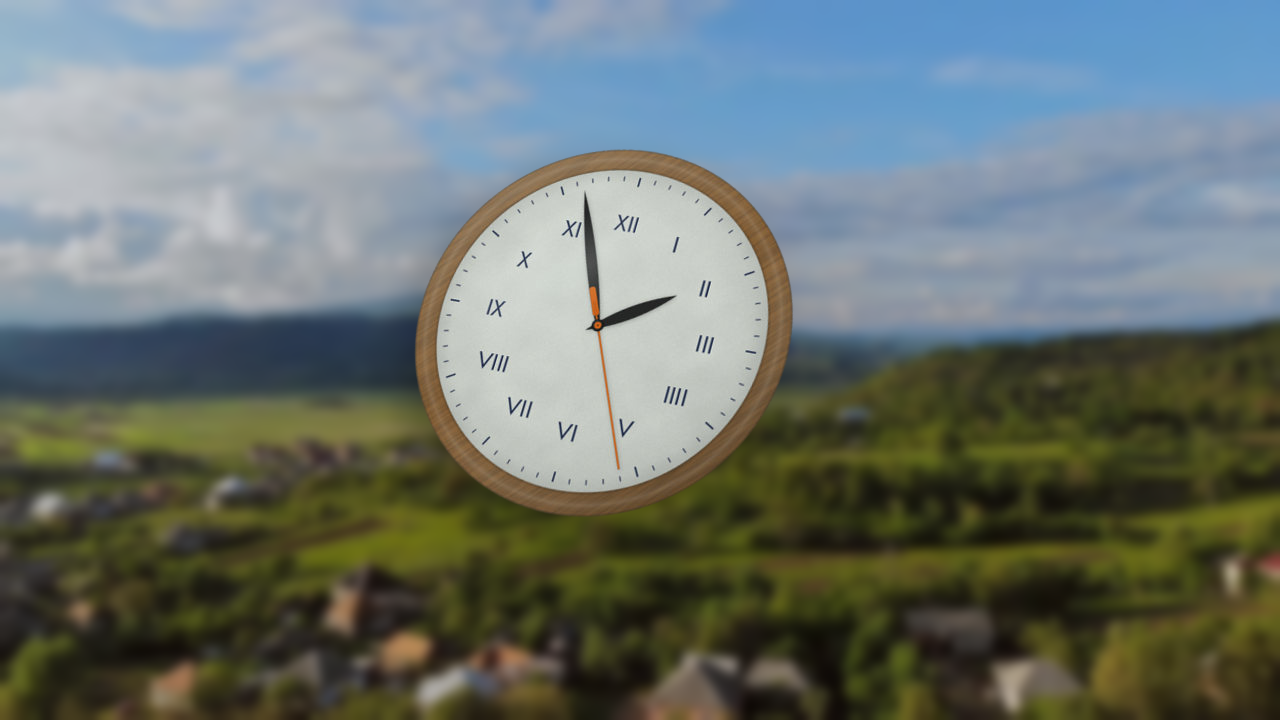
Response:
h=1 m=56 s=26
